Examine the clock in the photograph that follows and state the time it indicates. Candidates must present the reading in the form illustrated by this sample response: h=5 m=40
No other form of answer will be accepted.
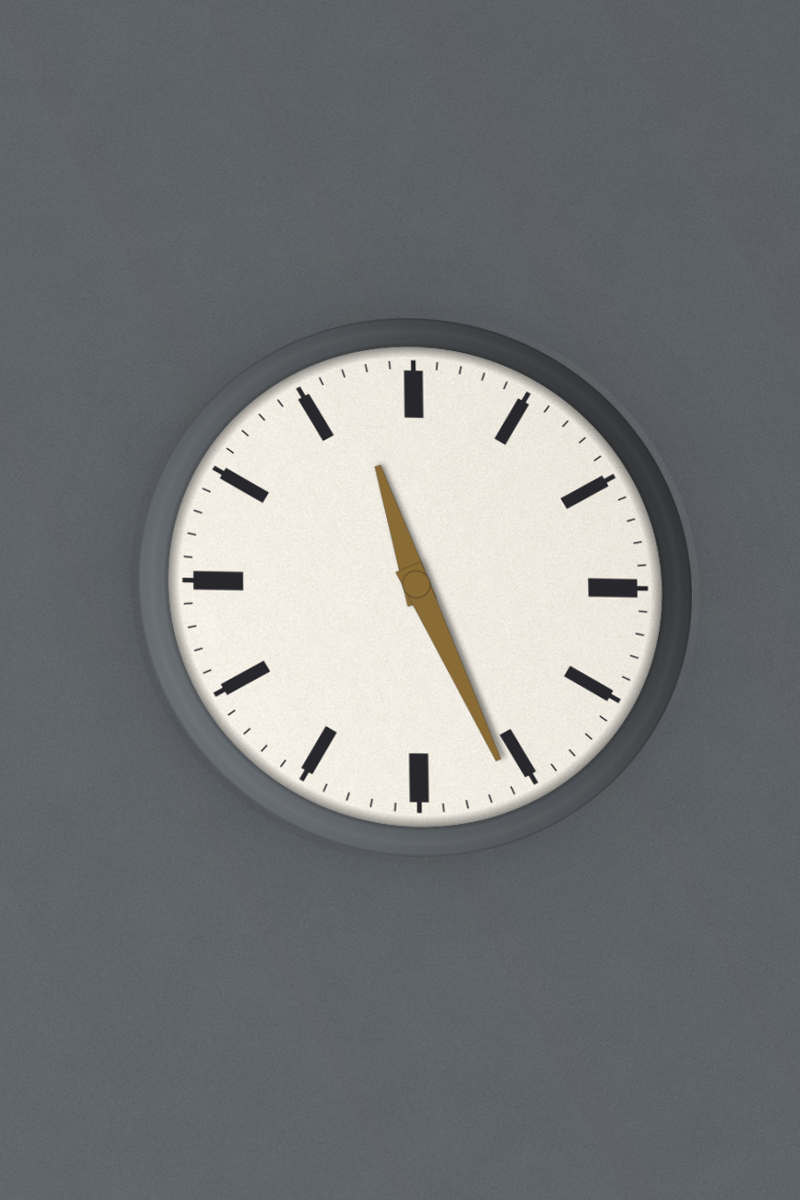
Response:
h=11 m=26
